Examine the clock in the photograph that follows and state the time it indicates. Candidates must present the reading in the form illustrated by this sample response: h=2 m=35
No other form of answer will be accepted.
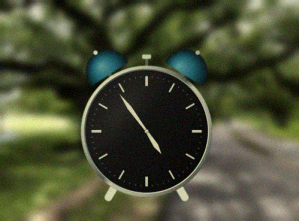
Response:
h=4 m=54
